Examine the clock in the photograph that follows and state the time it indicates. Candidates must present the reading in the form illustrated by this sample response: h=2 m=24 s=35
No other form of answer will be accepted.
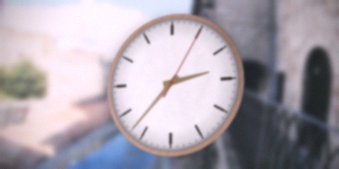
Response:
h=2 m=37 s=5
